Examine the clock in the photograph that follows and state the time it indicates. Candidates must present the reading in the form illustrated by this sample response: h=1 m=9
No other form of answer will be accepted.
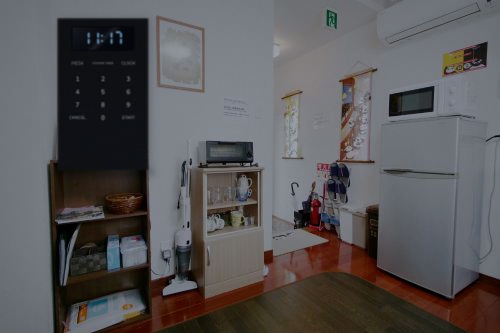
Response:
h=11 m=17
